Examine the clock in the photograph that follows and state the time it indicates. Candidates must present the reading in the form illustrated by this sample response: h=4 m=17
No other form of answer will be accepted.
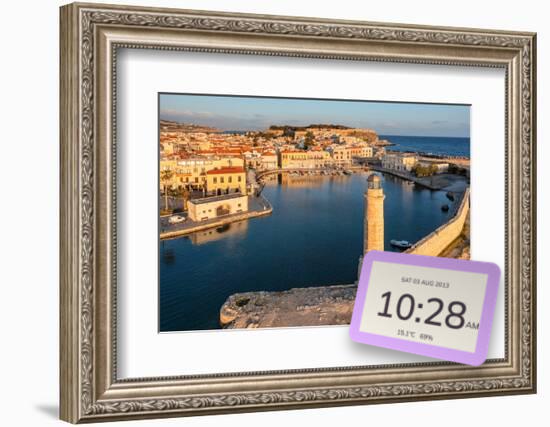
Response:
h=10 m=28
